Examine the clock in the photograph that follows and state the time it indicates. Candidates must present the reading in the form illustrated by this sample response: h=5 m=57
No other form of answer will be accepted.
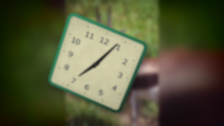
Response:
h=7 m=4
